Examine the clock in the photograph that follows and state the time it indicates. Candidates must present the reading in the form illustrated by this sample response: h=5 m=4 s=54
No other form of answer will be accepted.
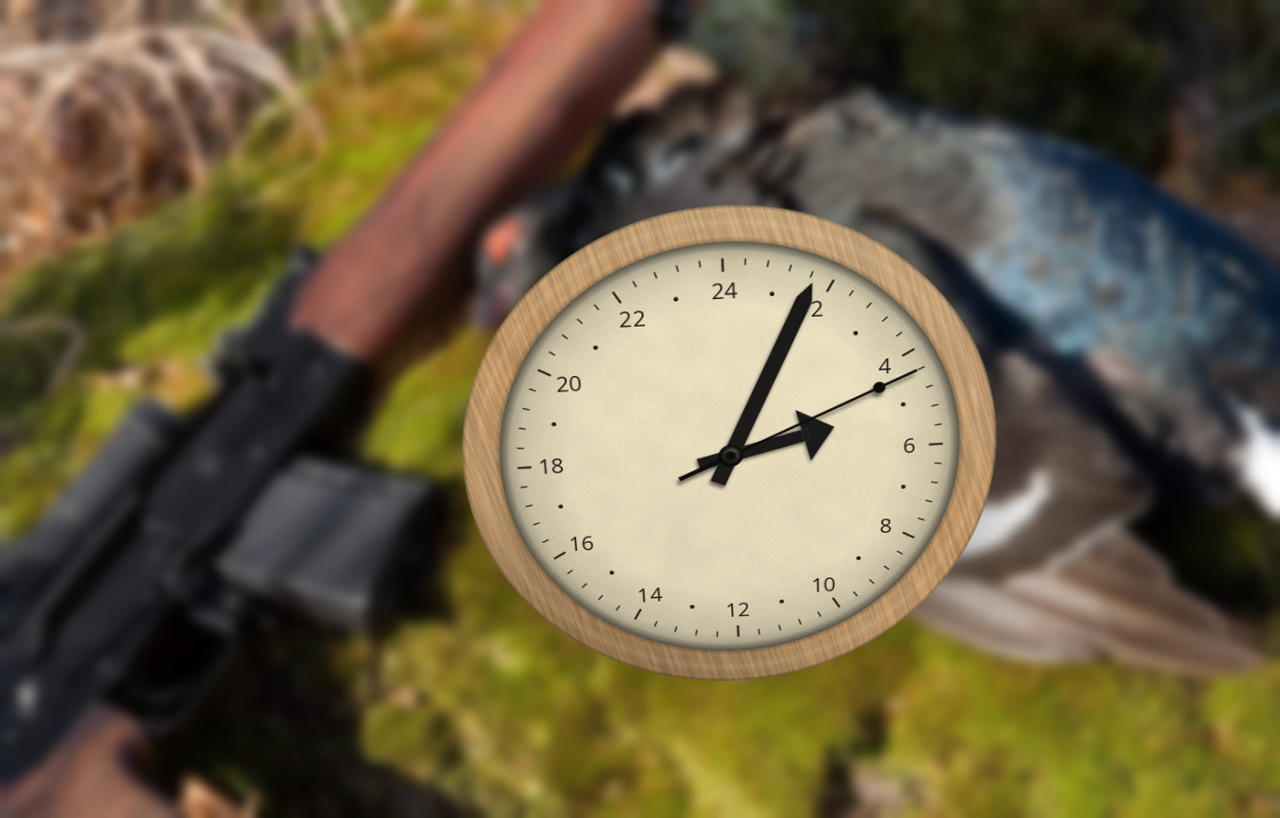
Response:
h=5 m=4 s=11
